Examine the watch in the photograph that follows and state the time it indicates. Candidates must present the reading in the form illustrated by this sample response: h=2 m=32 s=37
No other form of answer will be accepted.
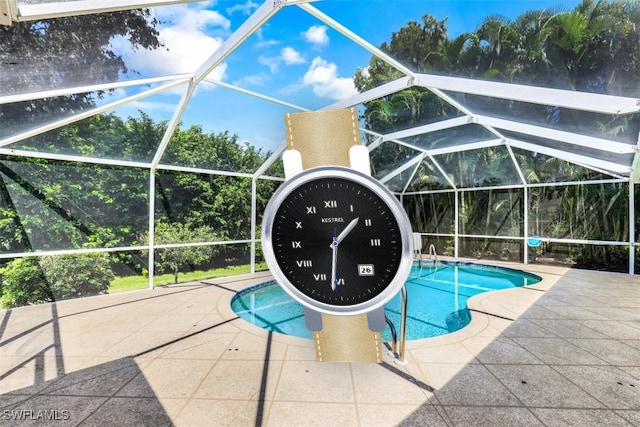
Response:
h=1 m=31 s=31
